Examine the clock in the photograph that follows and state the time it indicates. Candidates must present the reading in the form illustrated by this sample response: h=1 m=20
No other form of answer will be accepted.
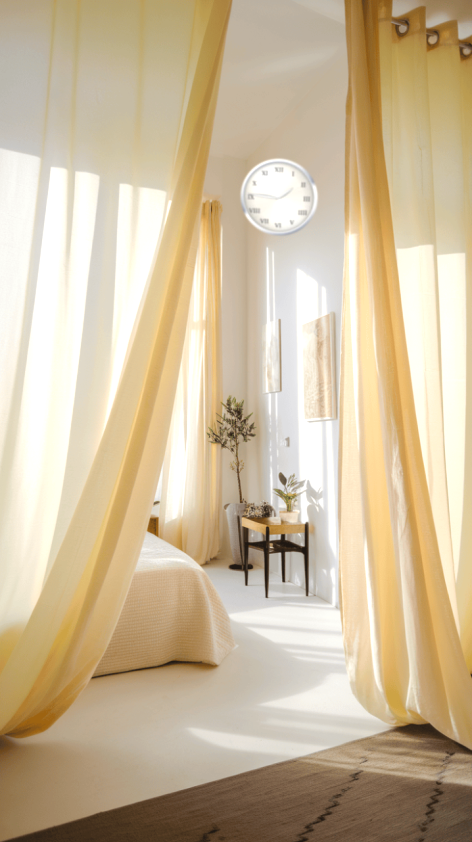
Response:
h=1 m=46
